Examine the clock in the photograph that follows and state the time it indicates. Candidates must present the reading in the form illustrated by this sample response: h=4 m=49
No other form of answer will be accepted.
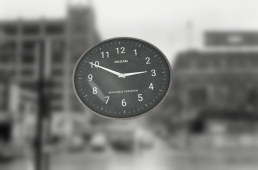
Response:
h=2 m=50
